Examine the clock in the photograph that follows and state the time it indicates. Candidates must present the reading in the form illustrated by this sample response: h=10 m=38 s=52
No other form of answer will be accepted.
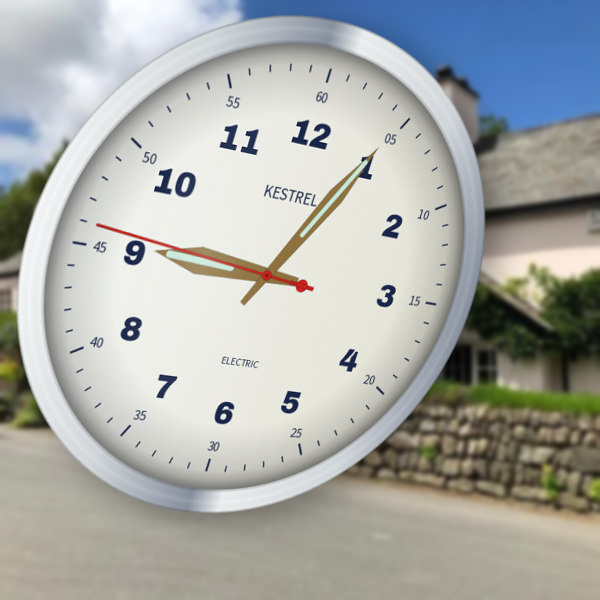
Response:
h=9 m=4 s=46
